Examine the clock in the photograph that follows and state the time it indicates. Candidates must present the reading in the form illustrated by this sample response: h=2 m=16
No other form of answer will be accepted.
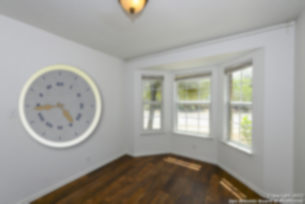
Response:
h=4 m=44
